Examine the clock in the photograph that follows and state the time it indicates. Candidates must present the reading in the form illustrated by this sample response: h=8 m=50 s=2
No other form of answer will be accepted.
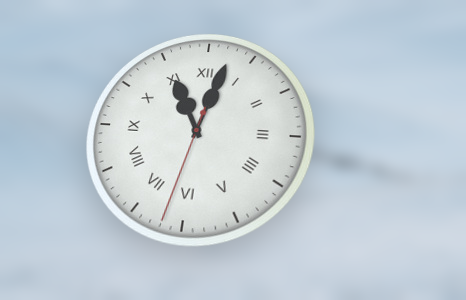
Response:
h=11 m=2 s=32
